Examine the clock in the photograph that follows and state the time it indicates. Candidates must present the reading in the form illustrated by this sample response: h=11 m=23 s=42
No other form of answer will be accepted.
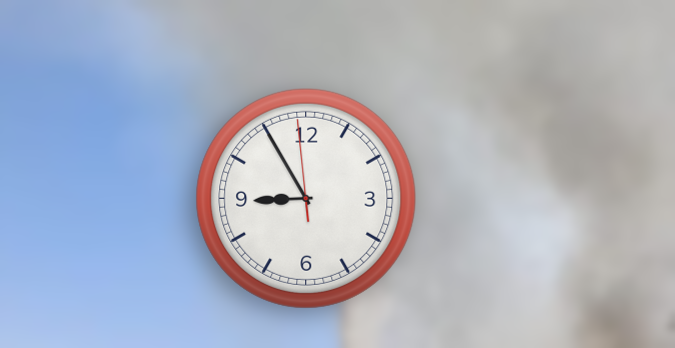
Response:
h=8 m=54 s=59
